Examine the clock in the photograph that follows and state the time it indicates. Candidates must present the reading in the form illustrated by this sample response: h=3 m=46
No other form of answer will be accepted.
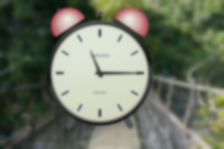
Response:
h=11 m=15
